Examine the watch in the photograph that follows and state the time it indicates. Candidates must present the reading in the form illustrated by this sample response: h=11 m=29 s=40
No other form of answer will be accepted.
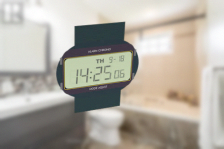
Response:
h=14 m=25 s=6
